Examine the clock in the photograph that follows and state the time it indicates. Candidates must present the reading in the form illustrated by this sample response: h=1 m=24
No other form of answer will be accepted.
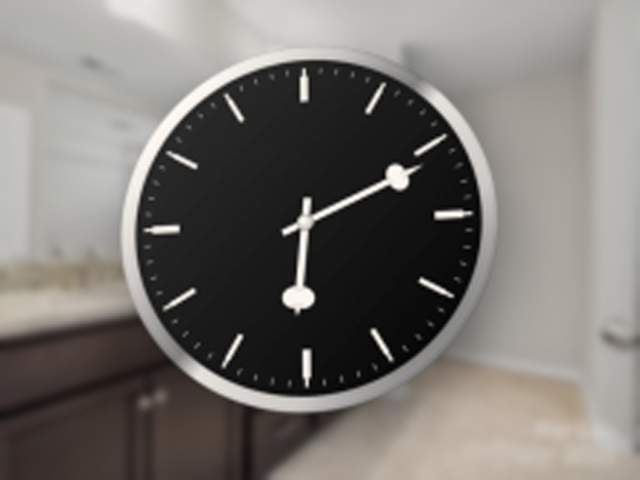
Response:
h=6 m=11
